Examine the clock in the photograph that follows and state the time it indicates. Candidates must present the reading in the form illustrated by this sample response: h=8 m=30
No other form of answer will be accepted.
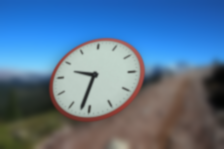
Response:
h=9 m=32
